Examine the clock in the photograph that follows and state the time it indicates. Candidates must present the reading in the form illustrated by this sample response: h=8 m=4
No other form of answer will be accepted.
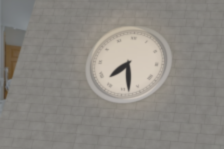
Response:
h=7 m=28
